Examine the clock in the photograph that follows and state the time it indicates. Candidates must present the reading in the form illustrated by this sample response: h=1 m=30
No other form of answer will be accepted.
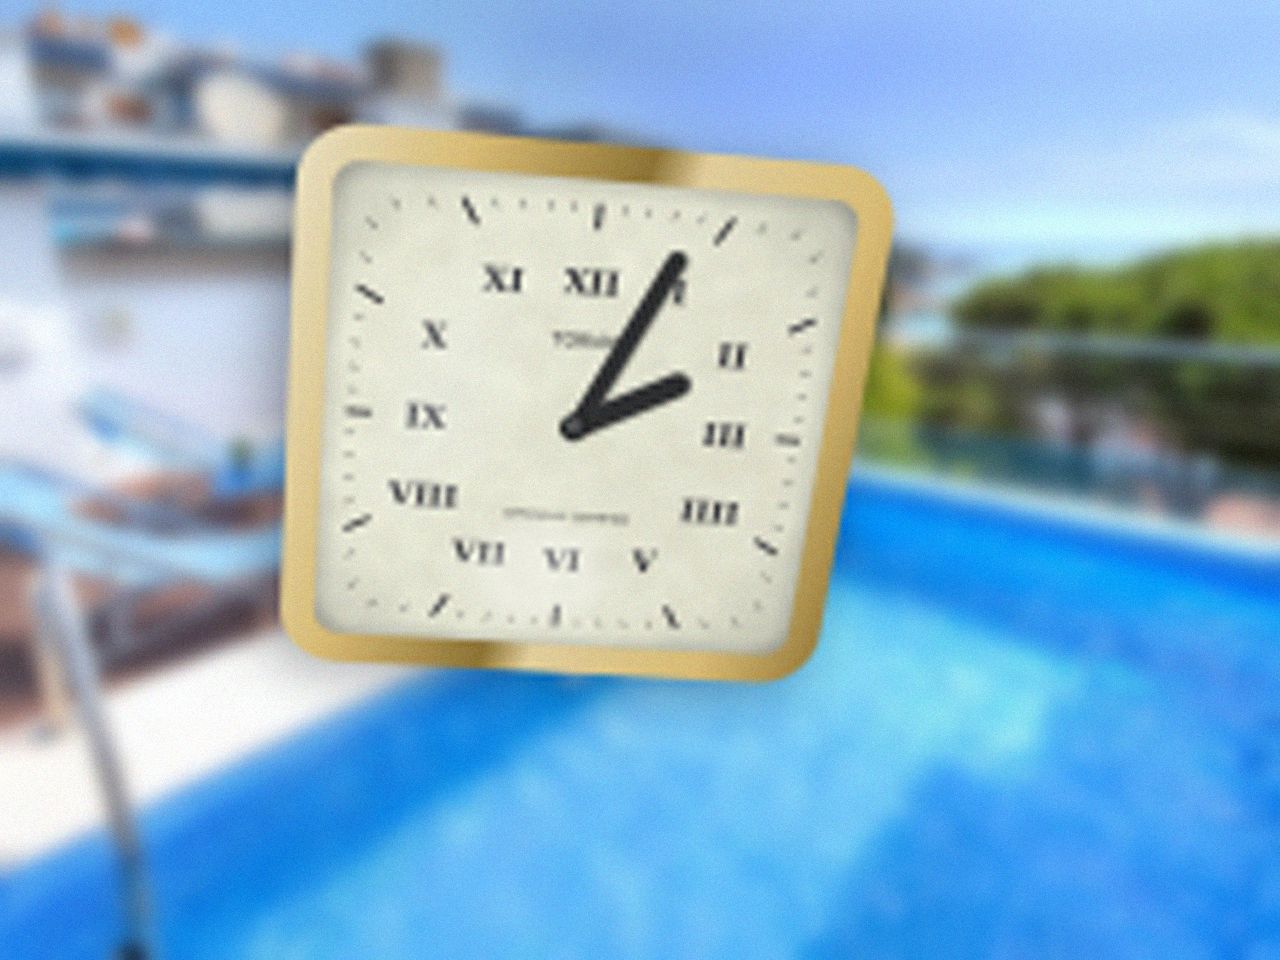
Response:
h=2 m=4
